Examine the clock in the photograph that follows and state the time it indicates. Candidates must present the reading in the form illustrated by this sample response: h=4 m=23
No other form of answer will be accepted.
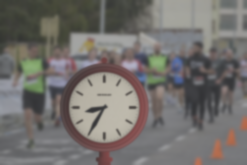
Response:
h=8 m=35
